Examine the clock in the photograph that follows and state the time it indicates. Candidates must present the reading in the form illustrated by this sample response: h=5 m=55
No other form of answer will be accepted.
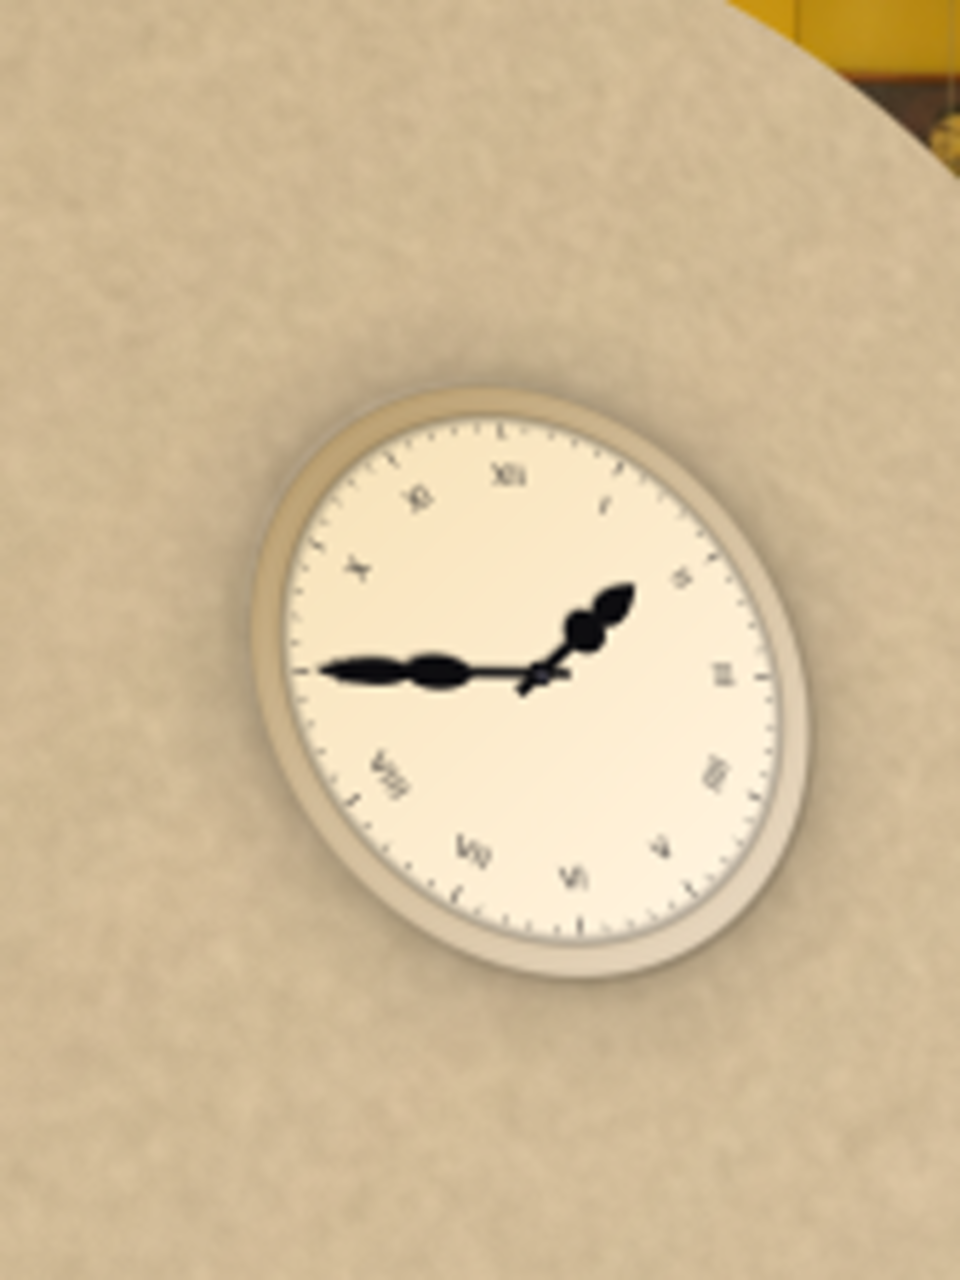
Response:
h=1 m=45
